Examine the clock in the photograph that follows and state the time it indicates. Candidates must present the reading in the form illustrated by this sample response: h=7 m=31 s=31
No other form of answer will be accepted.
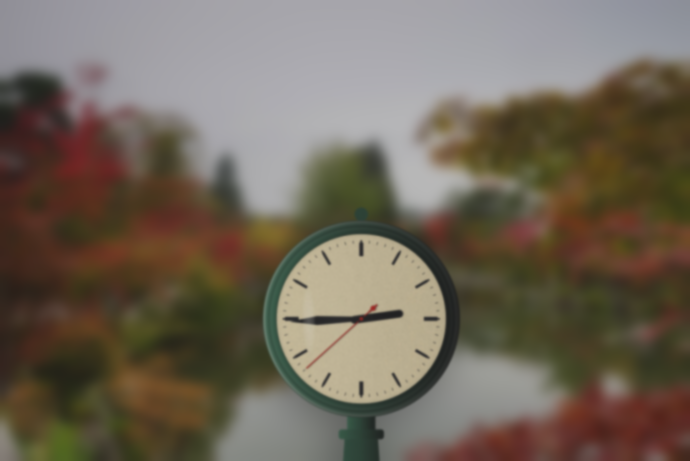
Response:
h=2 m=44 s=38
